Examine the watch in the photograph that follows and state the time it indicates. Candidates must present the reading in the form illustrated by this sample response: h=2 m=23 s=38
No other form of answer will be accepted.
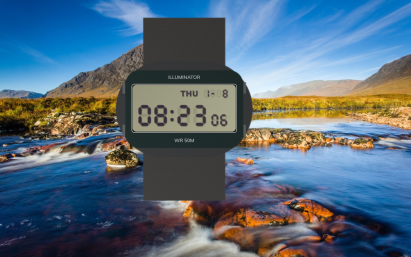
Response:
h=8 m=23 s=6
